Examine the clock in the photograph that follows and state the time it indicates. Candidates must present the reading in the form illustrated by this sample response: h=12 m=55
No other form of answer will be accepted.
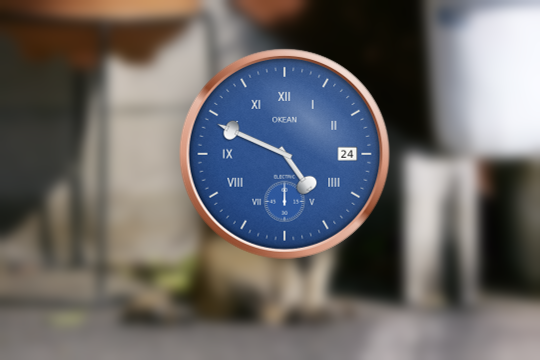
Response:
h=4 m=49
